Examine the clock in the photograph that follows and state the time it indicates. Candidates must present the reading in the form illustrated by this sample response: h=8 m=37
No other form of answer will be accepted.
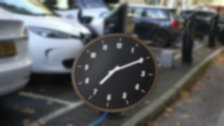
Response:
h=7 m=10
